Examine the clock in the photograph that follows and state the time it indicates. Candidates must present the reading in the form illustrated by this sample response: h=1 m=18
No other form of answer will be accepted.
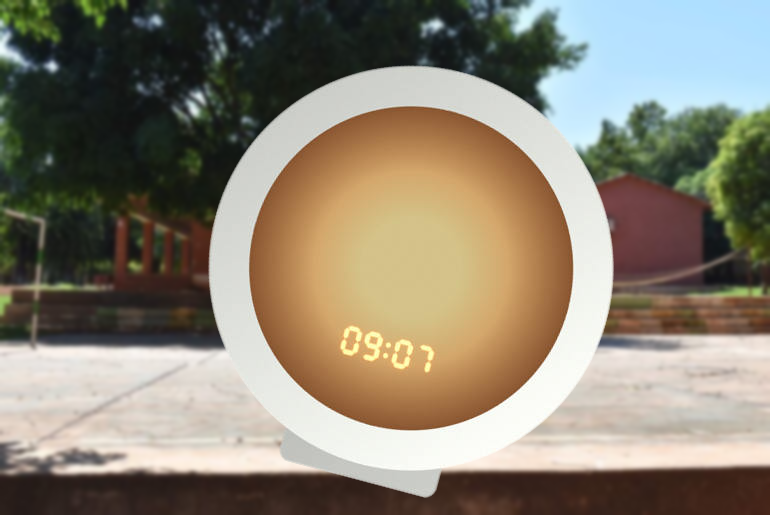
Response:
h=9 m=7
